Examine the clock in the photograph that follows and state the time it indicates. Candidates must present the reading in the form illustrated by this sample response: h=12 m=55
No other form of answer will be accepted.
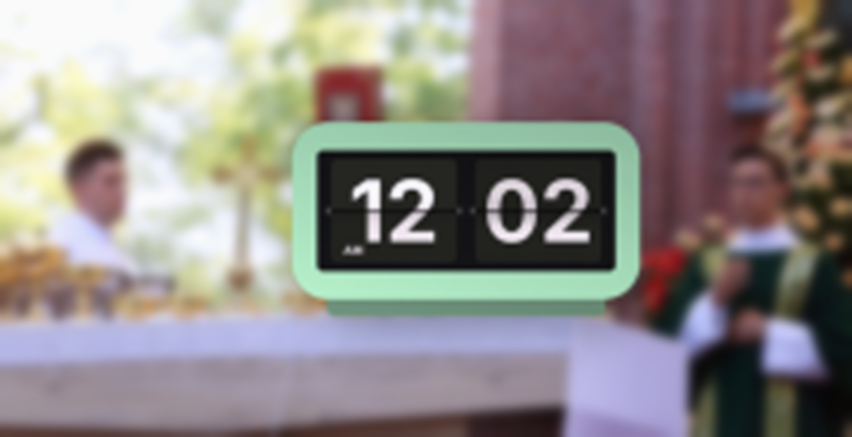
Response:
h=12 m=2
